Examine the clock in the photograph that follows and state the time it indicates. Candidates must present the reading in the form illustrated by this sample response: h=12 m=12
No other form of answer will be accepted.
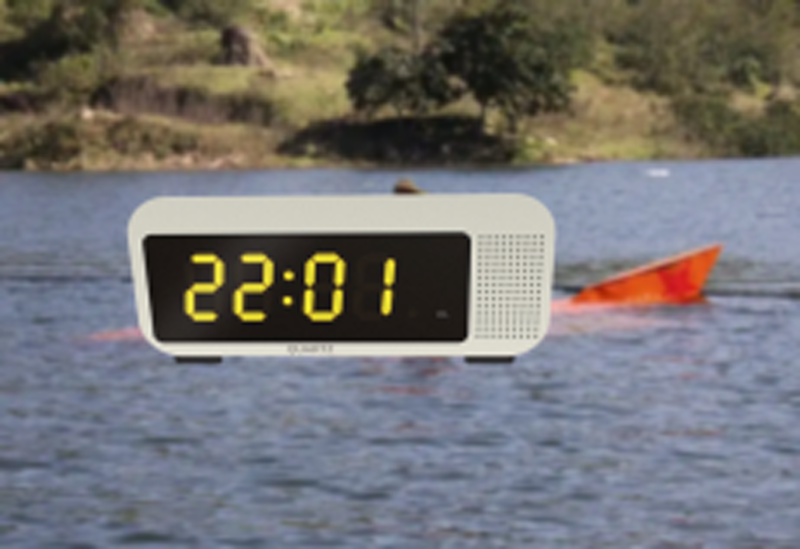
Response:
h=22 m=1
